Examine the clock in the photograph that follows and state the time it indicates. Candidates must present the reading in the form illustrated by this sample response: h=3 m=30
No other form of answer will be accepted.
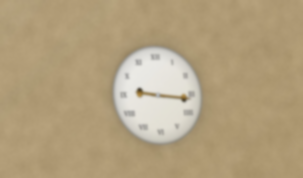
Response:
h=9 m=16
